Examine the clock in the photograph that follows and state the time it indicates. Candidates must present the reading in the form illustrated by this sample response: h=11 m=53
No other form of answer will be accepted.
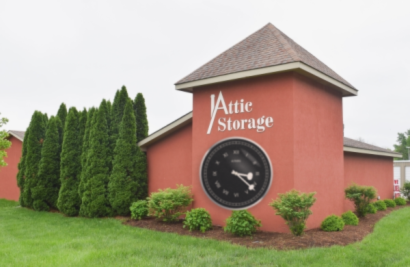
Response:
h=3 m=22
